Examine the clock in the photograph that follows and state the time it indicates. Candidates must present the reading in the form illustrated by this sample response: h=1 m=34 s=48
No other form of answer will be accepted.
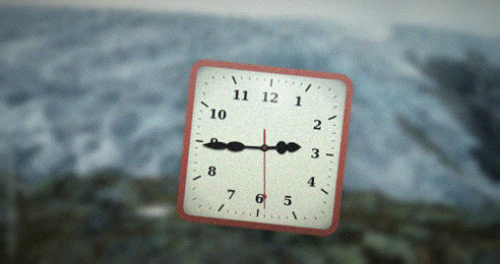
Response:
h=2 m=44 s=29
